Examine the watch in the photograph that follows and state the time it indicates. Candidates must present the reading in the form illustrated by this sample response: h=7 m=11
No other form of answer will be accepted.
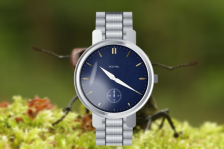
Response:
h=10 m=20
